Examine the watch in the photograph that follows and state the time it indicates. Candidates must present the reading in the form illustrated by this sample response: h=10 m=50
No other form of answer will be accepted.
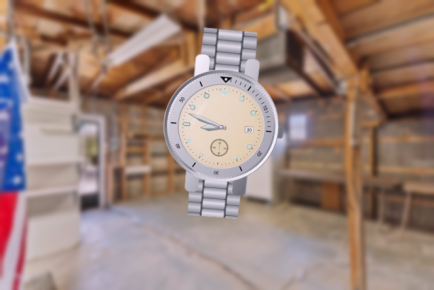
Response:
h=8 m=48
